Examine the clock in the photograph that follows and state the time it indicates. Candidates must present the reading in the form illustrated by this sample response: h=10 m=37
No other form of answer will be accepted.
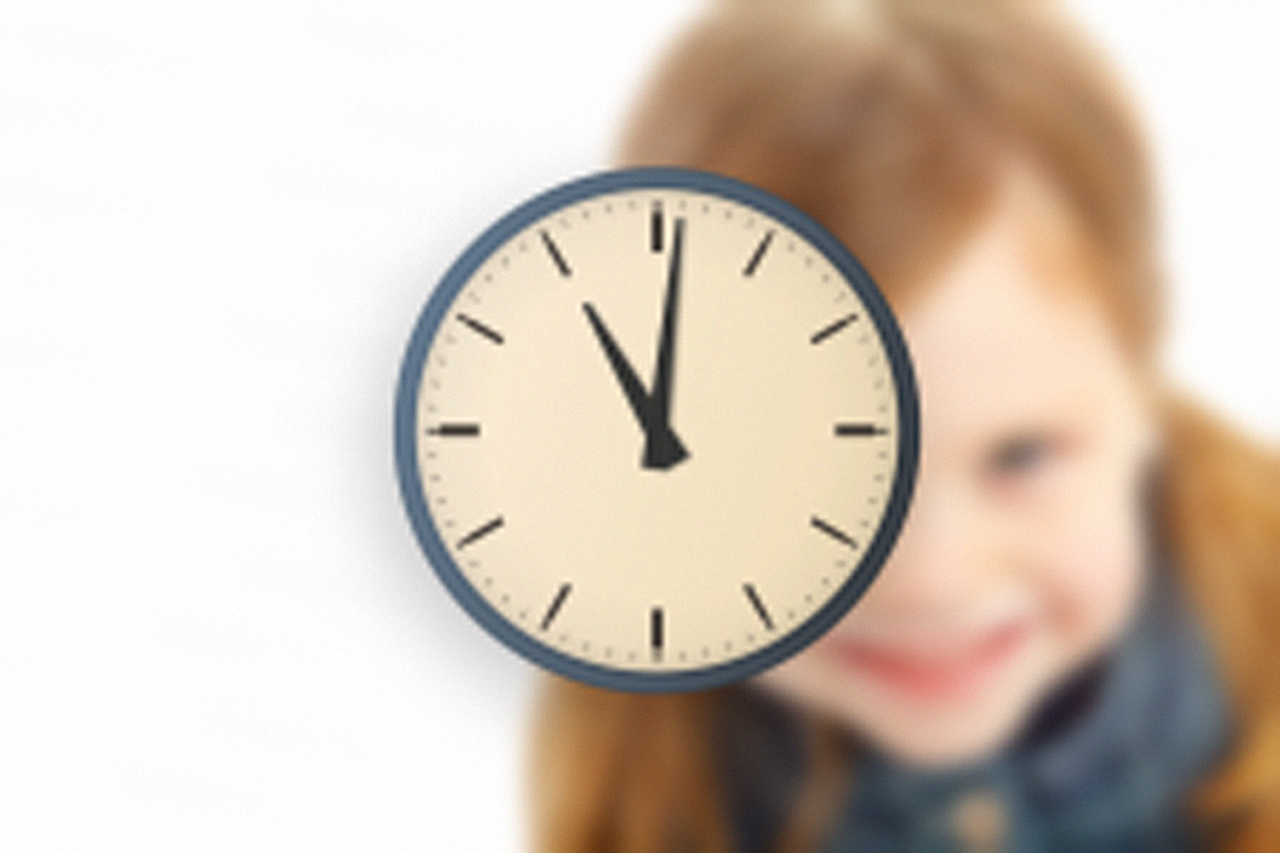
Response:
h=11 m=1
